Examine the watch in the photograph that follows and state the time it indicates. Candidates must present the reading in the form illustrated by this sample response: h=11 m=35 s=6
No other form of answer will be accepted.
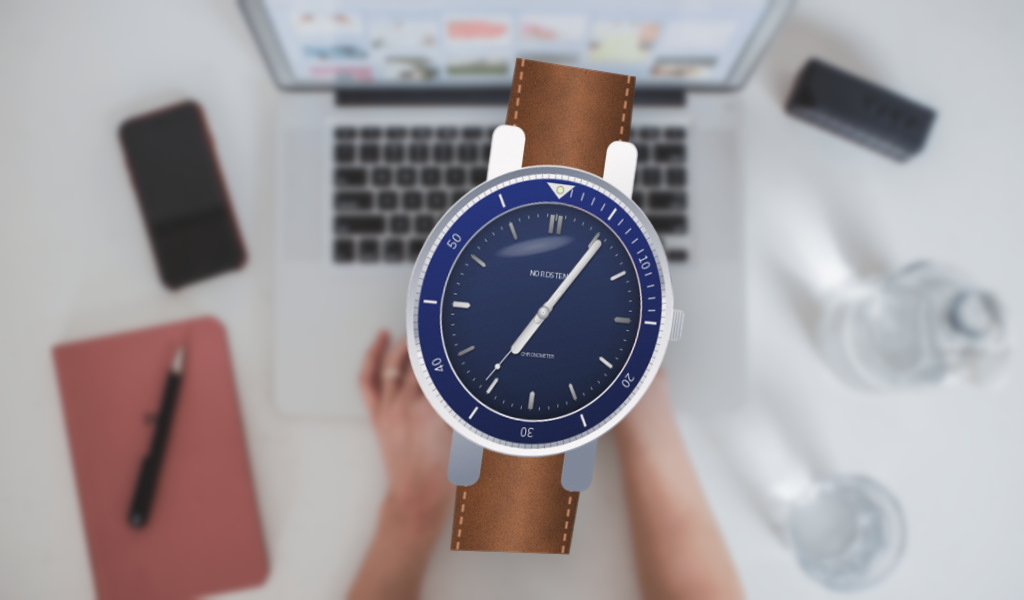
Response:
h=7 m=5 s=36
